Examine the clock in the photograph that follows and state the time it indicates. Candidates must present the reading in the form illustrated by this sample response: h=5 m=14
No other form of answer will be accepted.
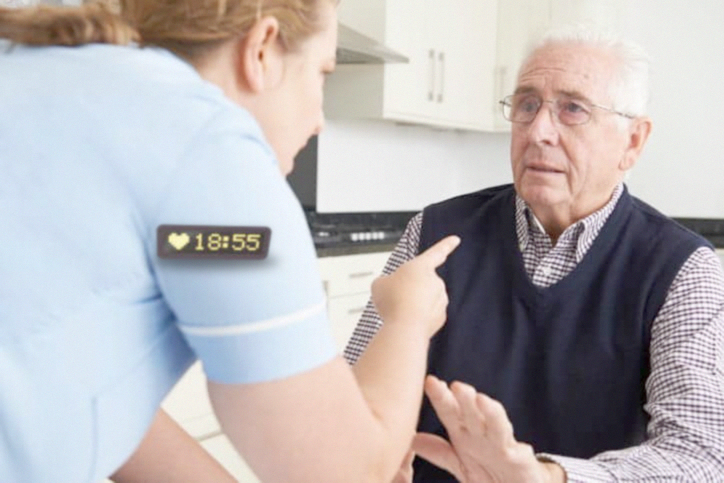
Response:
h=18 m=55
